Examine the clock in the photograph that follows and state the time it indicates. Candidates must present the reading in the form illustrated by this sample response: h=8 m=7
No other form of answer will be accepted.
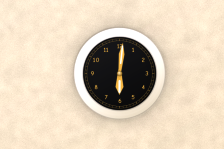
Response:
h=6 m=1
